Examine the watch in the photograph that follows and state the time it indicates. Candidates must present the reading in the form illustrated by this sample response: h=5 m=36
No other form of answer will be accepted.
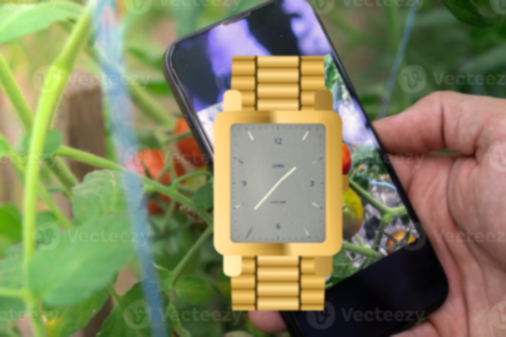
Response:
h=1 m=37
